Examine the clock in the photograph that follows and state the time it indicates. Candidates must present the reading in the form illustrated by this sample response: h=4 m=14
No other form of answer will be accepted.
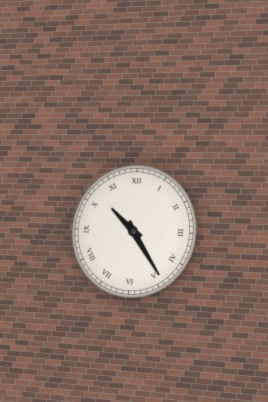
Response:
h=10 m=24
